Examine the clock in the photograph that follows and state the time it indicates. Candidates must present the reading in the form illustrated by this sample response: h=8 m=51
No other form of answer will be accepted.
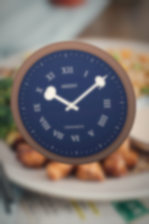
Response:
h=10 m=9
